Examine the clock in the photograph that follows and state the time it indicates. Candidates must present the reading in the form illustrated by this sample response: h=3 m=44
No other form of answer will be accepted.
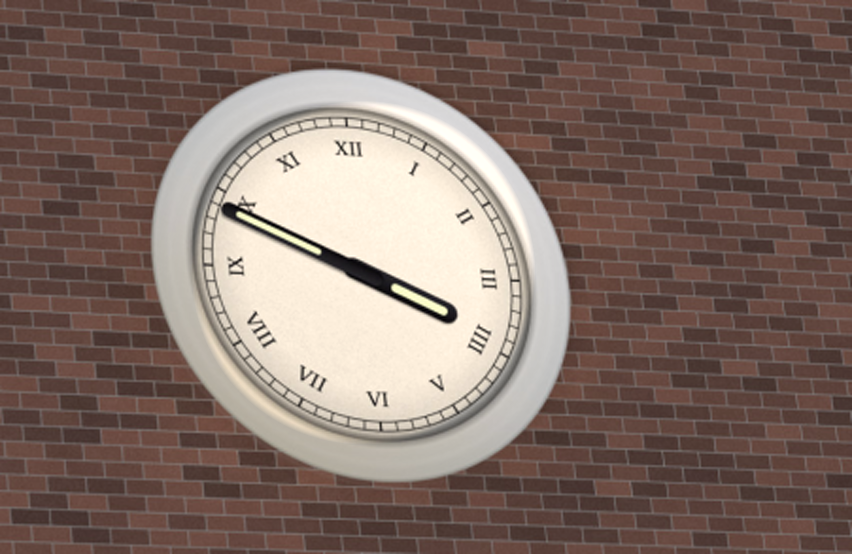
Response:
h=3 m=49
